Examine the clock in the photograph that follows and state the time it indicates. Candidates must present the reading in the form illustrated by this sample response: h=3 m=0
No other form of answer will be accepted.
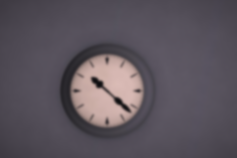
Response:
h=10 m=22
